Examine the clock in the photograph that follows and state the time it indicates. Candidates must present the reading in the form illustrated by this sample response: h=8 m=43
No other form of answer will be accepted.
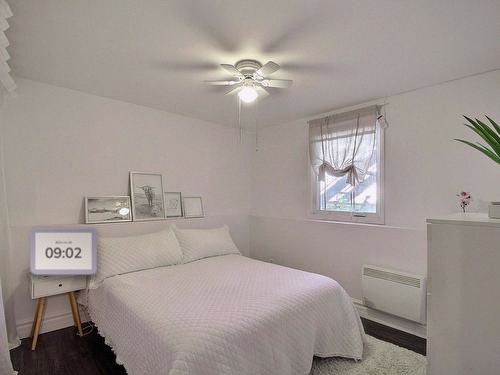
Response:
h=9 m=2
